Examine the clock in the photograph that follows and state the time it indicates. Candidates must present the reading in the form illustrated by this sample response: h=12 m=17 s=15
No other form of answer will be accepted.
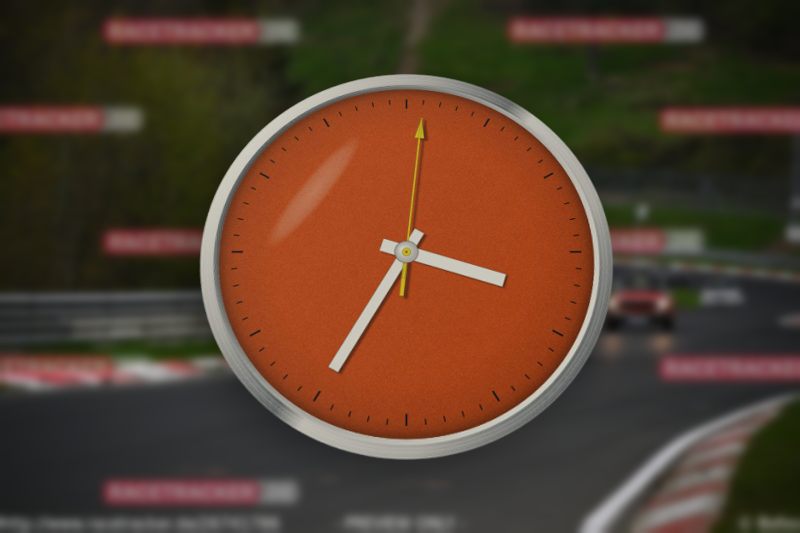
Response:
h=3 m=35 s=1
